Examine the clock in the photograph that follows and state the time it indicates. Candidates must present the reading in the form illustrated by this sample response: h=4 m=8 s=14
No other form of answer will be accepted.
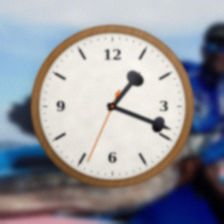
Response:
h=1 m=18 s=34
